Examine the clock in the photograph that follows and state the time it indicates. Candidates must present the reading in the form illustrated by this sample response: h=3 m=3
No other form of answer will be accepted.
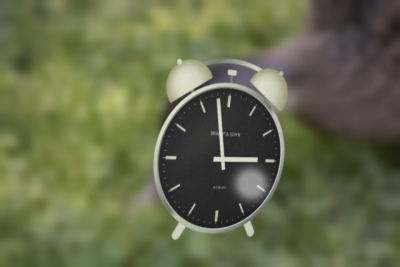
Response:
h=2 m=58
